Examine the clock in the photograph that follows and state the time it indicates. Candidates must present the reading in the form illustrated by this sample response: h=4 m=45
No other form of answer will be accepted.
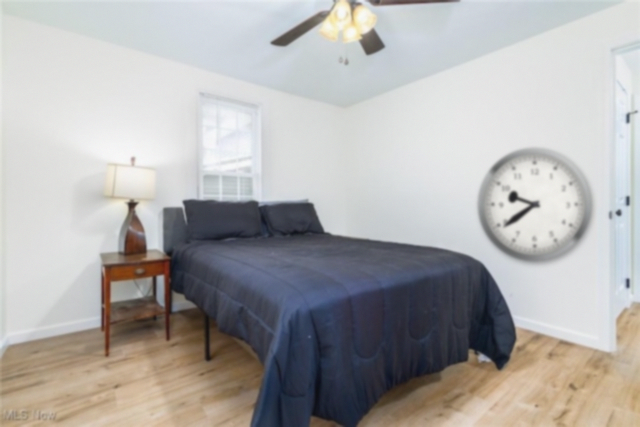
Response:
h=9 m=39
